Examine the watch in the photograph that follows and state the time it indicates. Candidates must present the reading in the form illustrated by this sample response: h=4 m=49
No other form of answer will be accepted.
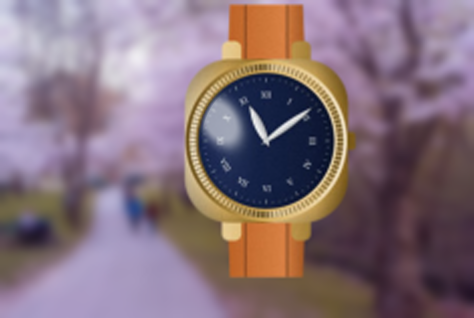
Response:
h=11 m=9
